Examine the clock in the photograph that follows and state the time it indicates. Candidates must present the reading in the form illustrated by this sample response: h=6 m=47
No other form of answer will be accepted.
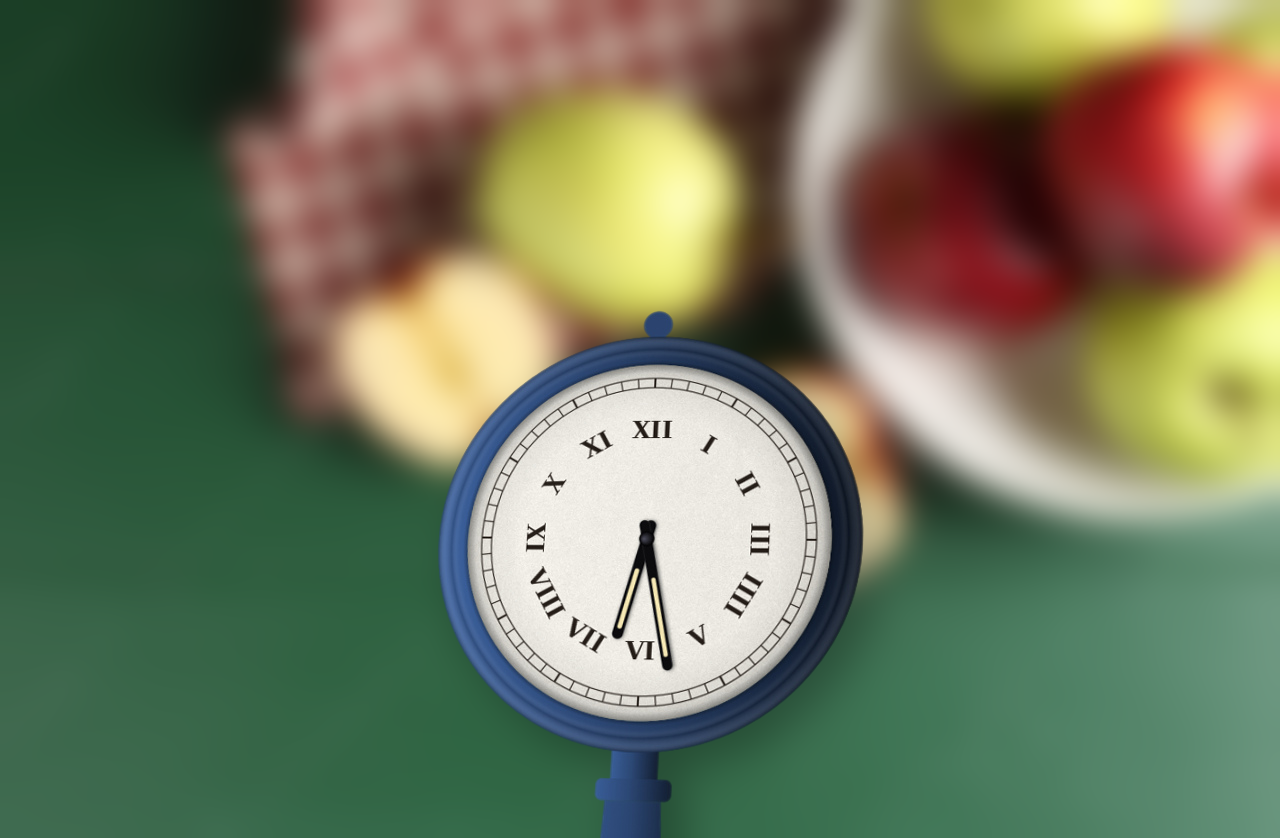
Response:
h=6 m=28
